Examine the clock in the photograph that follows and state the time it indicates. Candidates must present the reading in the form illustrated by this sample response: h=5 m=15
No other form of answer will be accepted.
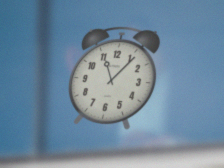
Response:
h=11 m=6
